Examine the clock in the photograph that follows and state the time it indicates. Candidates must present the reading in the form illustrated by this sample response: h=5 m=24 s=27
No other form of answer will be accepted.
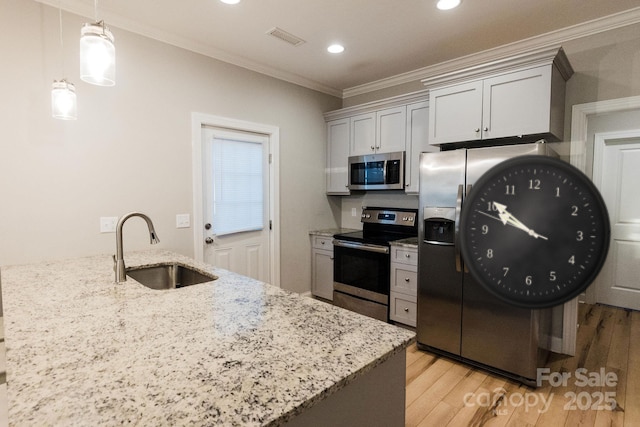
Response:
h=9 m=50 s=48
